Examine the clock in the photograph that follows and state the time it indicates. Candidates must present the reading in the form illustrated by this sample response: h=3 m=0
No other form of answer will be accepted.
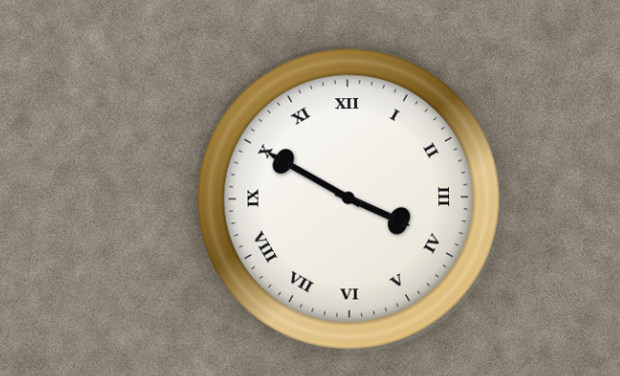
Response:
h=3 m=50
